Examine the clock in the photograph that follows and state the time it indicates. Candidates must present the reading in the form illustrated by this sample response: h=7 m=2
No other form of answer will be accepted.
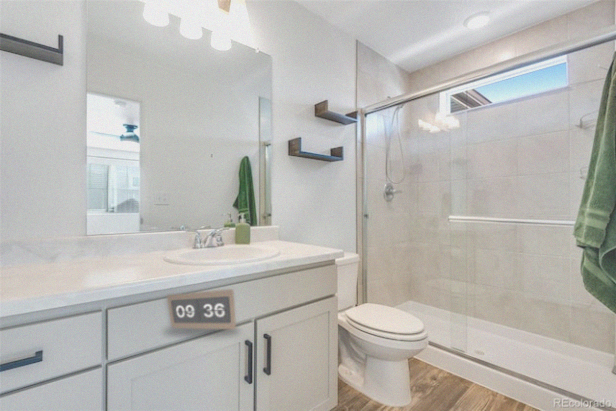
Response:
h=9 m=36
